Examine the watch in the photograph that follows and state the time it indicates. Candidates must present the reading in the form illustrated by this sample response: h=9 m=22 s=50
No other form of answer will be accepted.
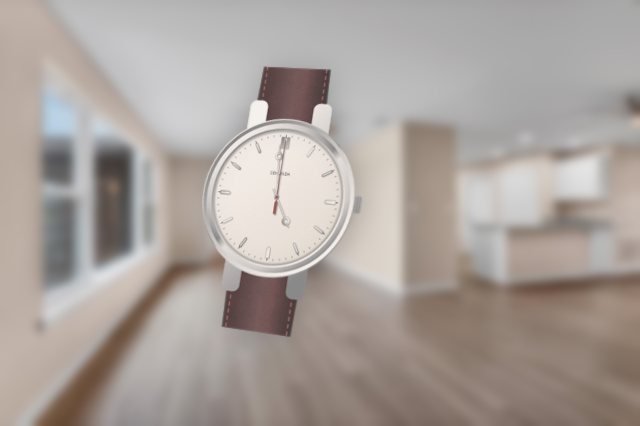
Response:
h=4 m=59 s=0
